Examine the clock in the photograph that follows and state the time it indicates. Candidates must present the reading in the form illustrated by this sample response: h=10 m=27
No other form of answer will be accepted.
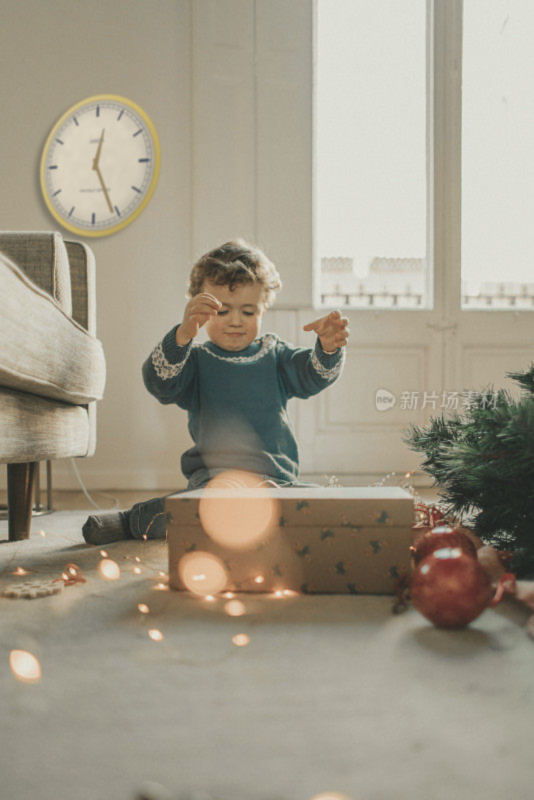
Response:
h=12 m=26
